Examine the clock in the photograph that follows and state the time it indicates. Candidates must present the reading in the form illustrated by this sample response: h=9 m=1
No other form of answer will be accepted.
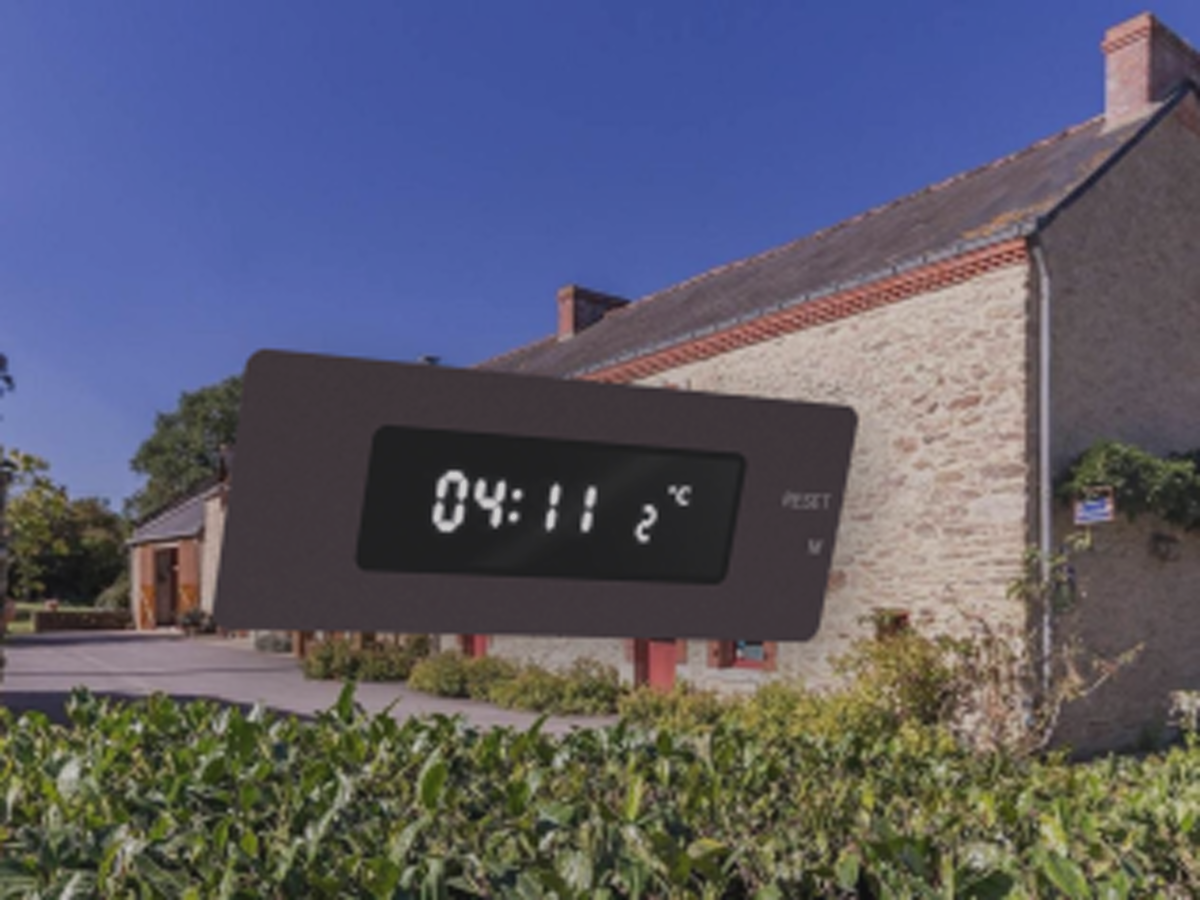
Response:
h=4 m=11
